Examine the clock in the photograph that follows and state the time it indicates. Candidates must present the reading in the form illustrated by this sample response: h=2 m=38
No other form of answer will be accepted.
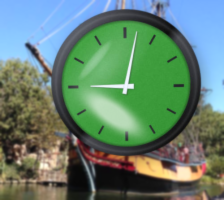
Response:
h=9 m=2
